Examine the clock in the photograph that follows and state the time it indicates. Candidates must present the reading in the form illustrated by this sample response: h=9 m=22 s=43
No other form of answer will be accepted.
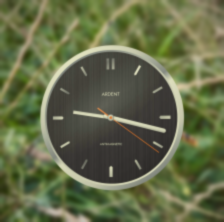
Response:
h=9 m=17 s=21
